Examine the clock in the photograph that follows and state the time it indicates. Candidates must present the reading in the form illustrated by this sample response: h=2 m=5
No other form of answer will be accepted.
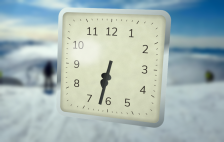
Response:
h=6 m=32
